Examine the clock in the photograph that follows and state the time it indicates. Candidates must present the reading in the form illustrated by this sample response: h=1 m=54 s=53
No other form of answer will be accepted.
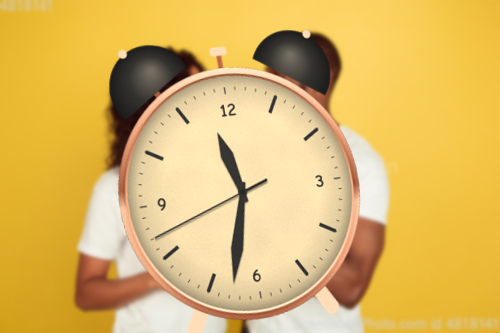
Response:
h=11 m=32 s=42
